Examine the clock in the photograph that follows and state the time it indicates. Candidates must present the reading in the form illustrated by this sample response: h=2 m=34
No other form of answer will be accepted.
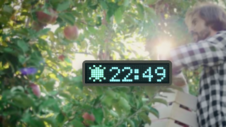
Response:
h=22 m=49
